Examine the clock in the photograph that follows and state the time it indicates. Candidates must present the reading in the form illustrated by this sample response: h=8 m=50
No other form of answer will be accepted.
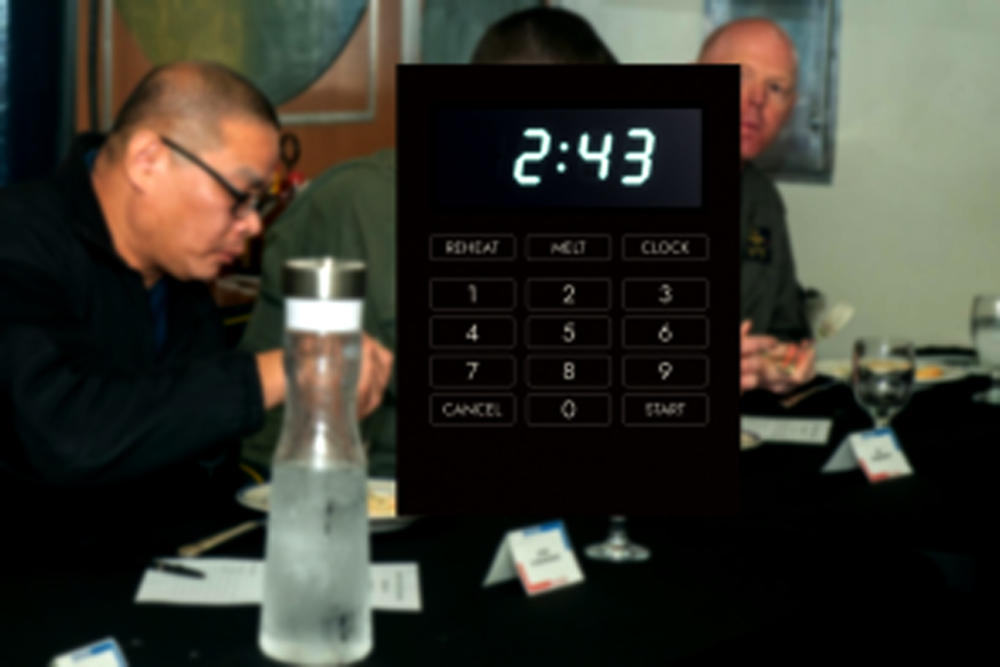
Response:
h=2 m=43
